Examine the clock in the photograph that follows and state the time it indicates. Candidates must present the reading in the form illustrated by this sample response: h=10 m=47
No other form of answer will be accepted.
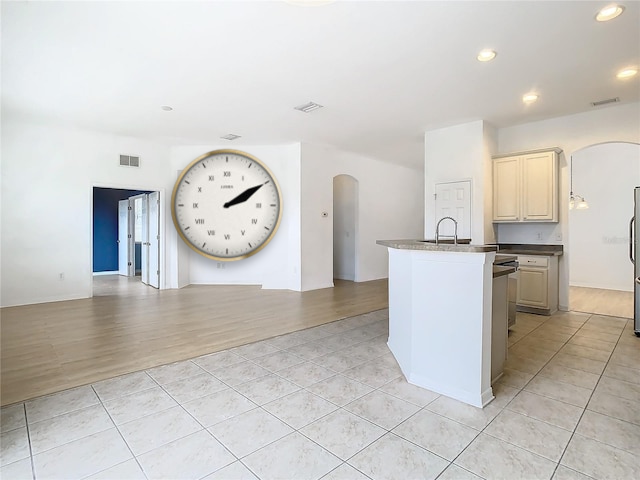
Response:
h=2 m=10
